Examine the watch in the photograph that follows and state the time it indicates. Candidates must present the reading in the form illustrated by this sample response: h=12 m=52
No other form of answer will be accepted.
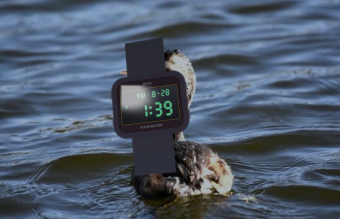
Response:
h=1 m=39
